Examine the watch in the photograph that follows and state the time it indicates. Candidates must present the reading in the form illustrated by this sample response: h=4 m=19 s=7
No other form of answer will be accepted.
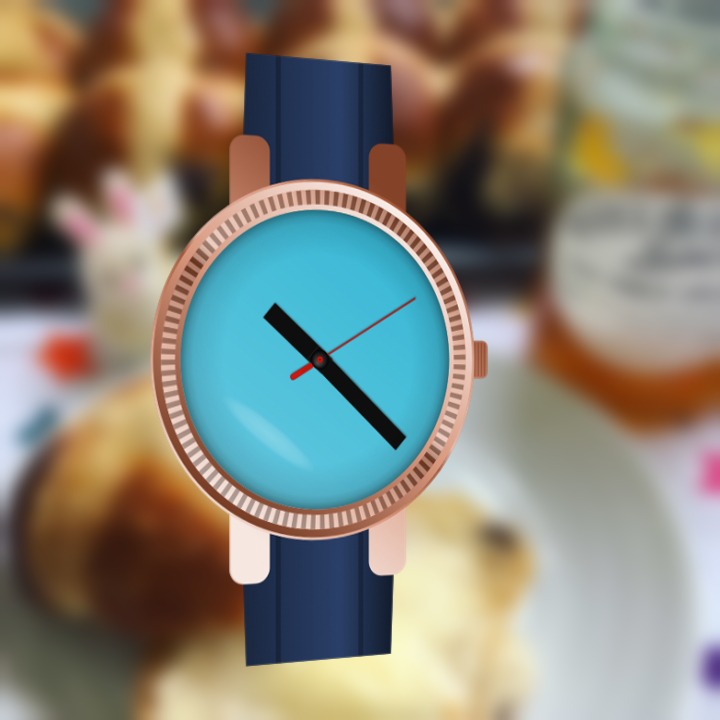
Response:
h=10 m=22 s=10
